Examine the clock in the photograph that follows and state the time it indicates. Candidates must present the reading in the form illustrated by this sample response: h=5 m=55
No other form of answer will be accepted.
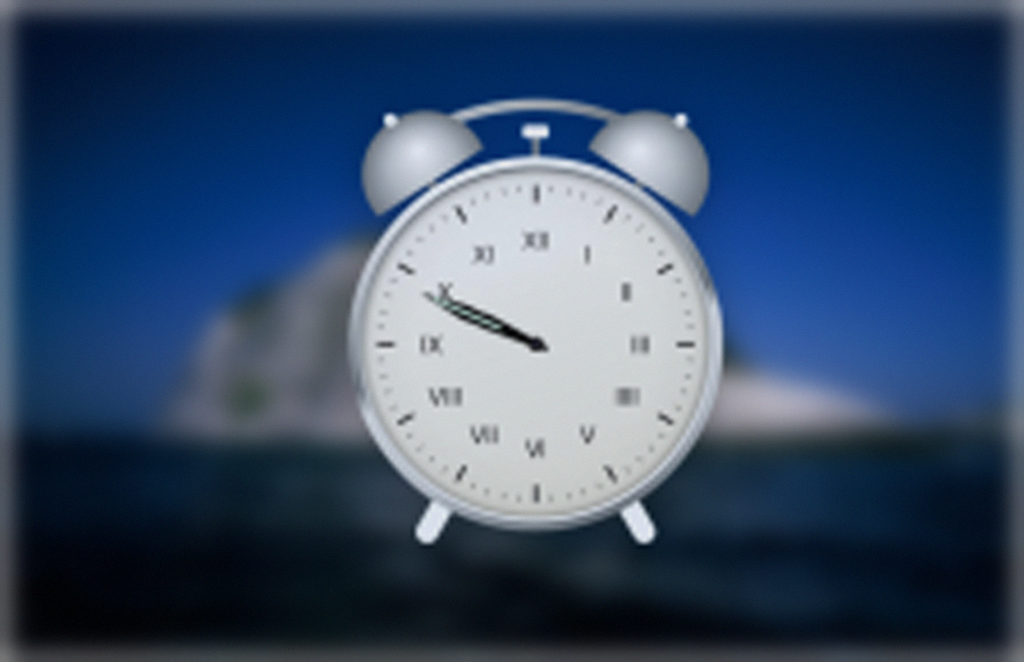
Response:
h=9 m=49
